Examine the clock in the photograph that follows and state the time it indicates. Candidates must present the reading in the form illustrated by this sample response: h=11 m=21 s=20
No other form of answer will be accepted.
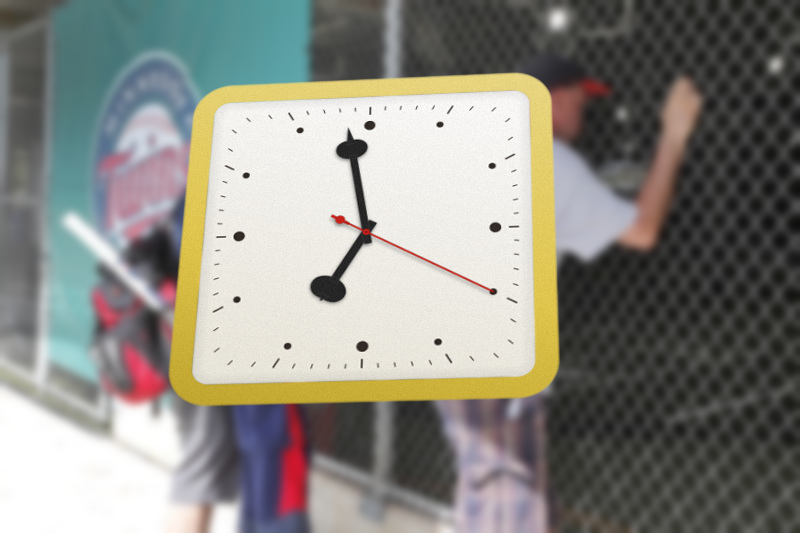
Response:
h=6 m=58 s=20
